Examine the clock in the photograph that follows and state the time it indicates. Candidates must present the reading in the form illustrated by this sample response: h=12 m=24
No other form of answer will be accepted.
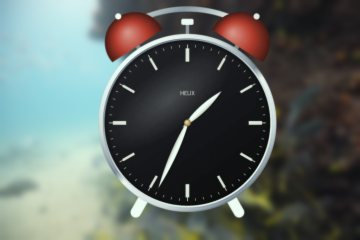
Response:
h=1 m=34
